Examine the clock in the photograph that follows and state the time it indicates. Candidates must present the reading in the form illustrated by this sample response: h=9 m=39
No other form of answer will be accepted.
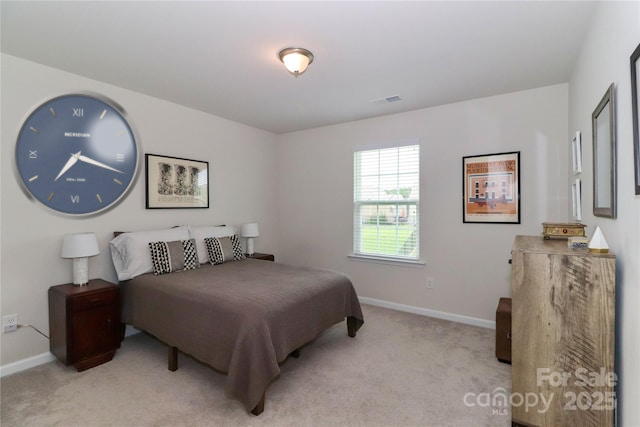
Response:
h=7 m=18
